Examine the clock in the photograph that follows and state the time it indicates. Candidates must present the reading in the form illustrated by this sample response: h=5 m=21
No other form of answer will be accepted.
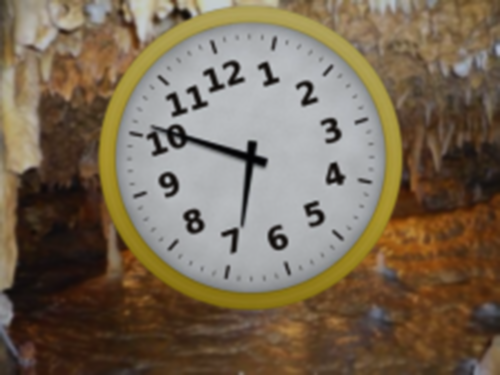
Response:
h=6 m=51
